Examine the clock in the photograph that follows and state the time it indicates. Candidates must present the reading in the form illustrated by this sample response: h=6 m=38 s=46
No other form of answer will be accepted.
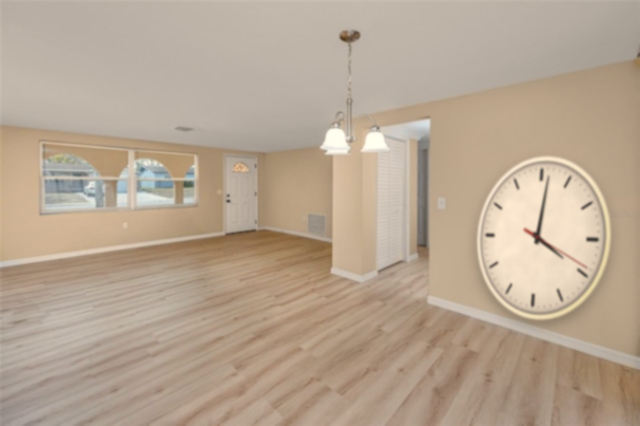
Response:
h=4 m=1 s=19
